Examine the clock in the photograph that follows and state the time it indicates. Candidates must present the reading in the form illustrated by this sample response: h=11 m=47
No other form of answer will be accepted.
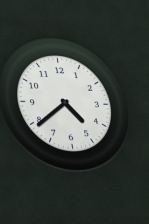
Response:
h=4 m=39
